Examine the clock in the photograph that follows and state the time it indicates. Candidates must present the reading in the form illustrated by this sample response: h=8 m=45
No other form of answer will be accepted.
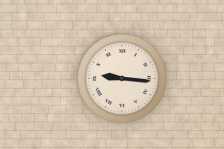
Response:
h=9 m=16
